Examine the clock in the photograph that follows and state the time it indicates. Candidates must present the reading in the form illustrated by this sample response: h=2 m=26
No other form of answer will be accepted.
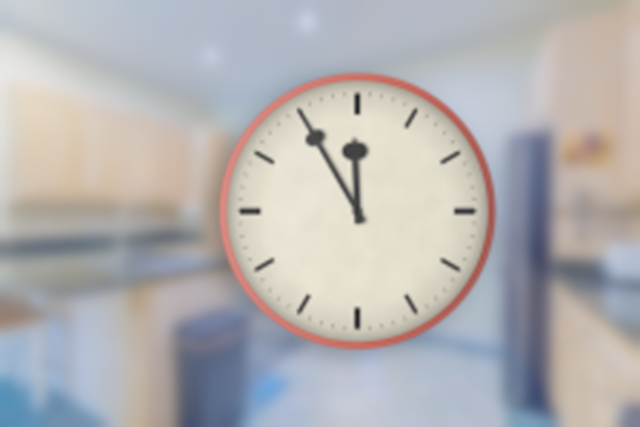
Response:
h=11 m=55
